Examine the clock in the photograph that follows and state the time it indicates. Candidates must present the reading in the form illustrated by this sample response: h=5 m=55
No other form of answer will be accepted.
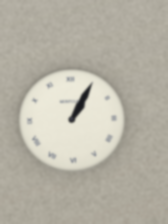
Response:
h=1 m=5
